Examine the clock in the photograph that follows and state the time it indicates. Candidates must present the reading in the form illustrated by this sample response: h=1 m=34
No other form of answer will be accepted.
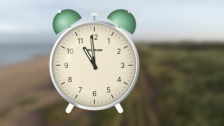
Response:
h=10 m=59
